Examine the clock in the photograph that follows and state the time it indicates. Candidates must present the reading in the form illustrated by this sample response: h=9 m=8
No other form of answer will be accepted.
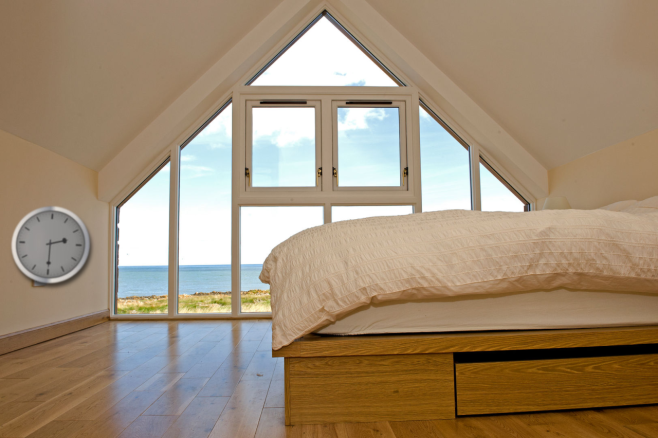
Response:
h=2 m=30
